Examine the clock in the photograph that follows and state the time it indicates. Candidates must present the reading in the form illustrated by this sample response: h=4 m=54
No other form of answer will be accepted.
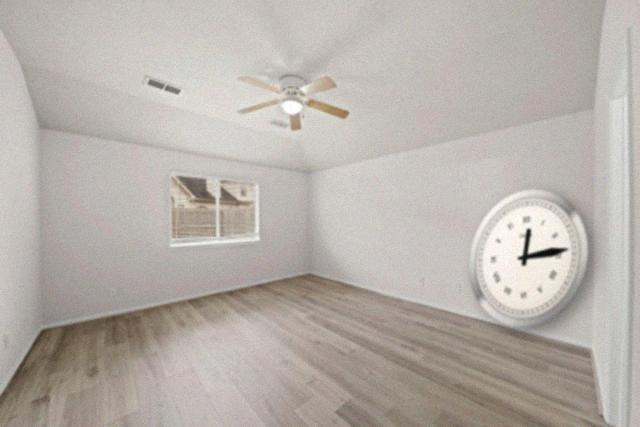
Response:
h=12 m=14
